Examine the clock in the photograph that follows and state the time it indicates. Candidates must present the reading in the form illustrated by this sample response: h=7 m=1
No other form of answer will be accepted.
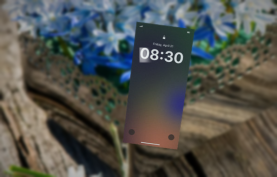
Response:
h=8 m=30
